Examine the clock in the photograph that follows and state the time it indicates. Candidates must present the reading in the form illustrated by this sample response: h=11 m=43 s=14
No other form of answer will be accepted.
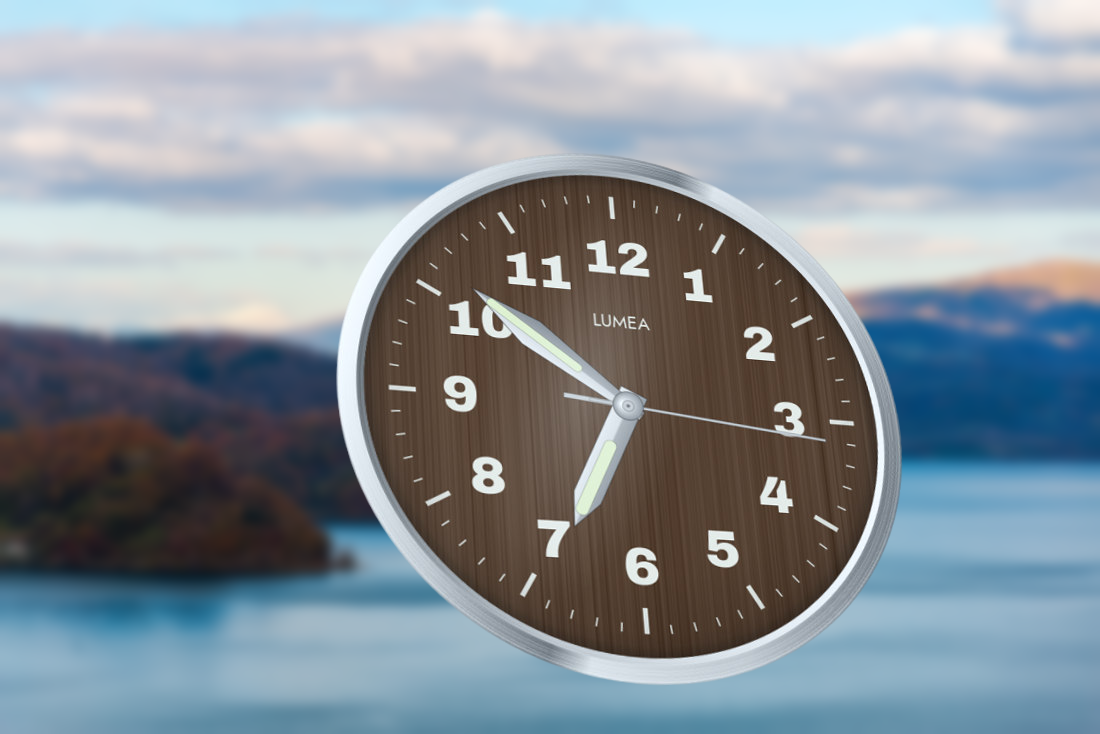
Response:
h=6 m=51 s=16
